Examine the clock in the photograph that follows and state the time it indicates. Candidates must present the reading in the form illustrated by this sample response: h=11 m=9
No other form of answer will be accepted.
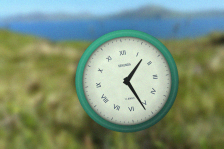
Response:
h=1 m=26
